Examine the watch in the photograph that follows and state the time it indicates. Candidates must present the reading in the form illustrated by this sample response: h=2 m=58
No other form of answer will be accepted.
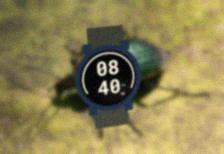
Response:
h=8 m=40
